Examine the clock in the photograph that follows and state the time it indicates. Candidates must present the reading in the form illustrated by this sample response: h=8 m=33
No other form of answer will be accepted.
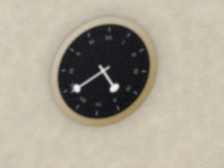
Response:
h=4 m=39
